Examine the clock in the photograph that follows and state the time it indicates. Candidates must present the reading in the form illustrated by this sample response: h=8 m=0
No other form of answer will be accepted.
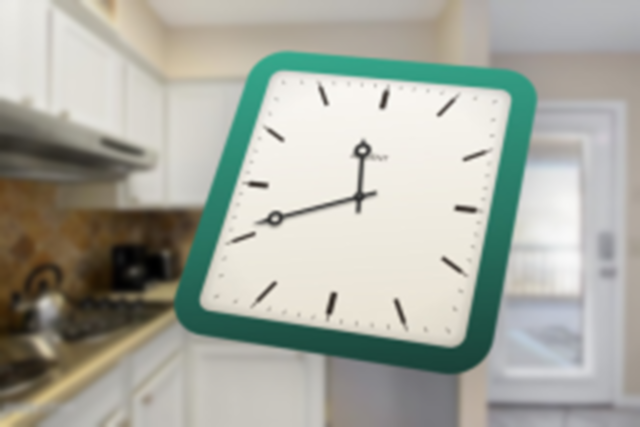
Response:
h=11 m=41
